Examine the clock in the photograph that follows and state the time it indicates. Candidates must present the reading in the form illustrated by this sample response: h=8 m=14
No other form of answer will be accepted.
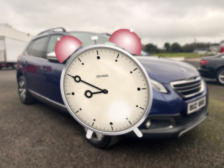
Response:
h=8 m=50
